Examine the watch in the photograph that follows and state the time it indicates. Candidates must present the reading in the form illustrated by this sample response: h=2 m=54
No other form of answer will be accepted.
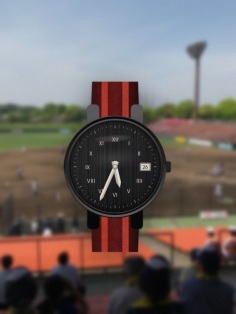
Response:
h=5 m=34
